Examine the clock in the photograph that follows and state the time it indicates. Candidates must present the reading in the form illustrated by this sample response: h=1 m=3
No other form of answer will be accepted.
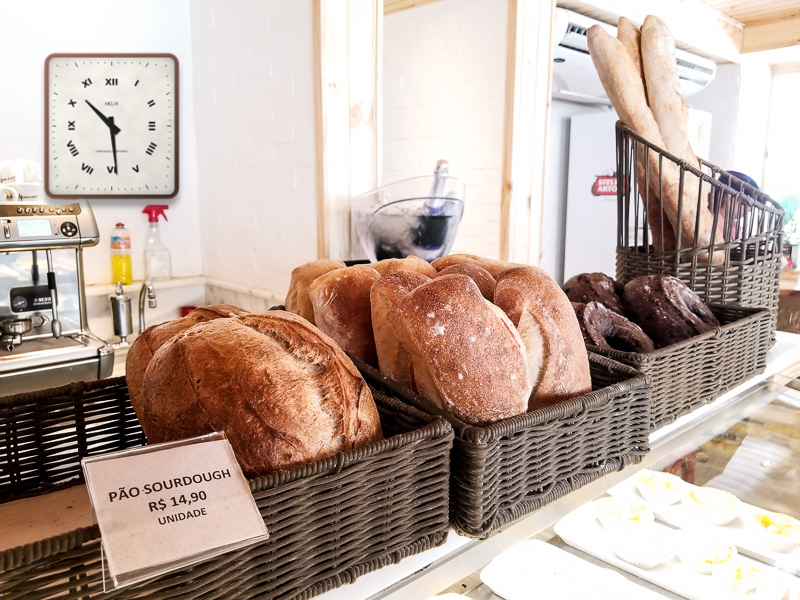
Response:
h=10 m=29
